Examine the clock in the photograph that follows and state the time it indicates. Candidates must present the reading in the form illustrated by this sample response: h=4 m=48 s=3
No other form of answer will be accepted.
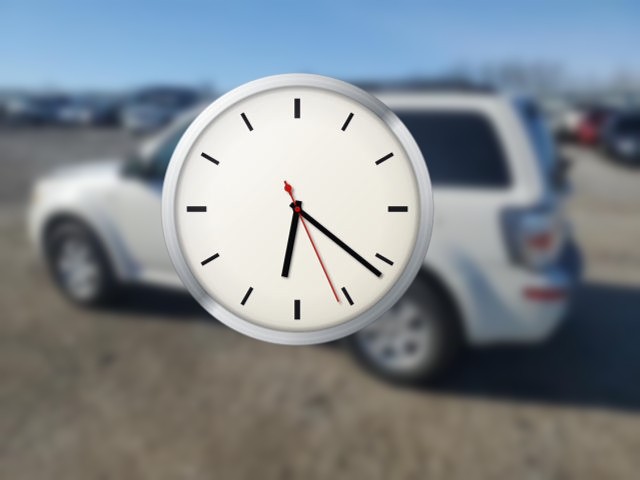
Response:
h=6 m=21 s=26
